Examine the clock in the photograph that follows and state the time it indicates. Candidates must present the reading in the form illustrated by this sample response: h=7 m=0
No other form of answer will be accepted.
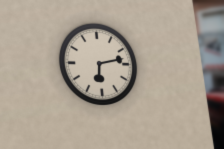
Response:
h=6 m=13
